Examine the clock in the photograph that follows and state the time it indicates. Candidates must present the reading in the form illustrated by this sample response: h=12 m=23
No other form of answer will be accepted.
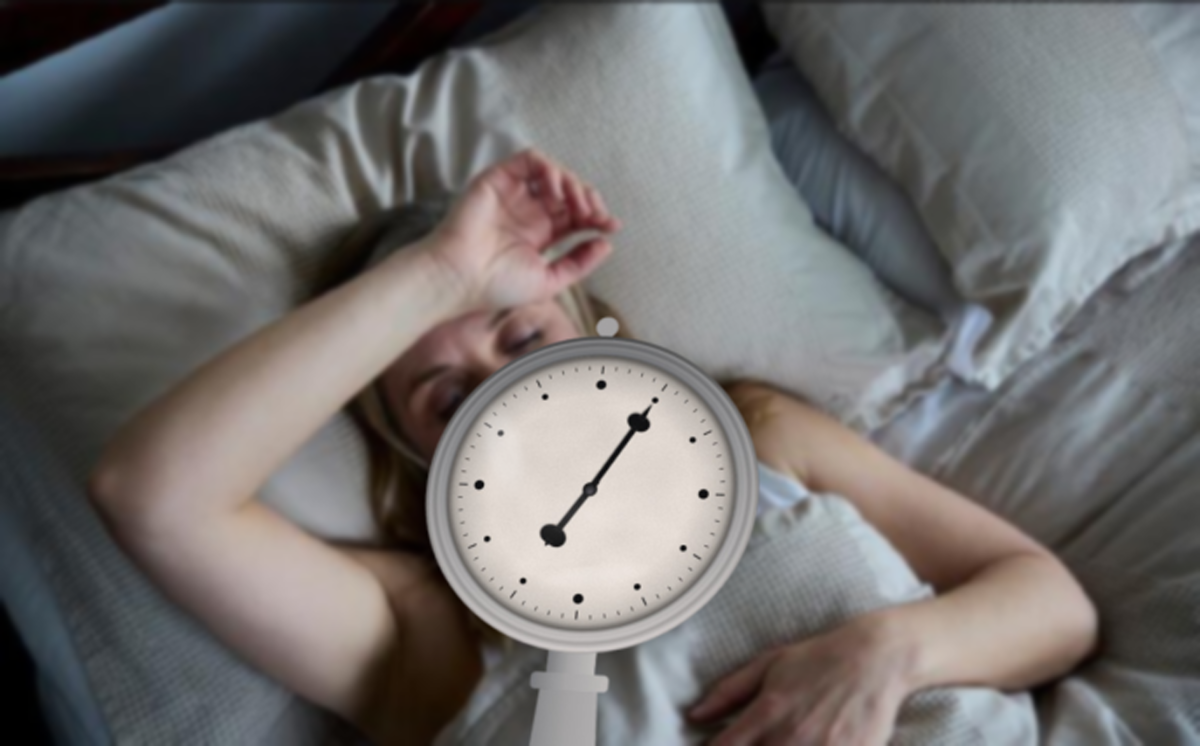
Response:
h=7 m=5
